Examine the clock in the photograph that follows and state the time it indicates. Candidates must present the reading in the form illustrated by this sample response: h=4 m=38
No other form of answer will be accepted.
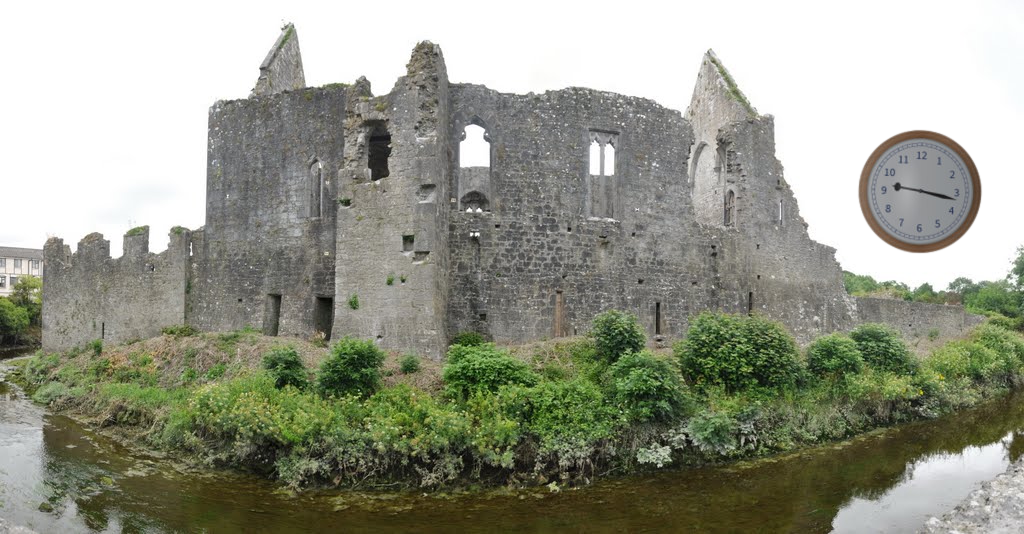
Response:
h=9 m=17
